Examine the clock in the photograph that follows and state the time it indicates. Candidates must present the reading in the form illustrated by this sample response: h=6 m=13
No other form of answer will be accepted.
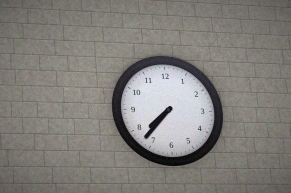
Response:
h=7 m=37
